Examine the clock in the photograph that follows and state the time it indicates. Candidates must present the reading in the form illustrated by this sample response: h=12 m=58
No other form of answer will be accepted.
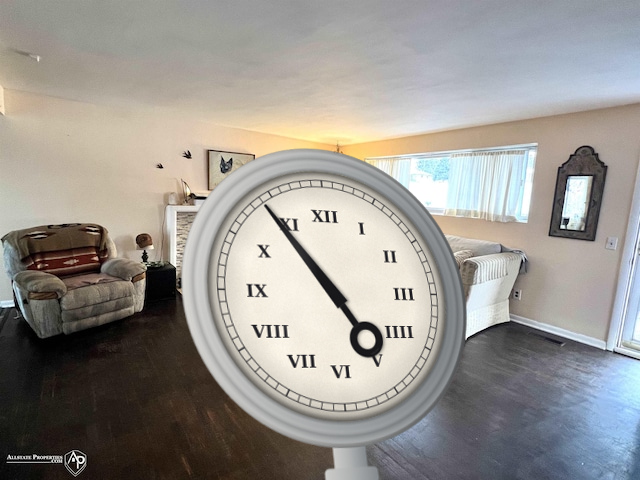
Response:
h=4 m=54
